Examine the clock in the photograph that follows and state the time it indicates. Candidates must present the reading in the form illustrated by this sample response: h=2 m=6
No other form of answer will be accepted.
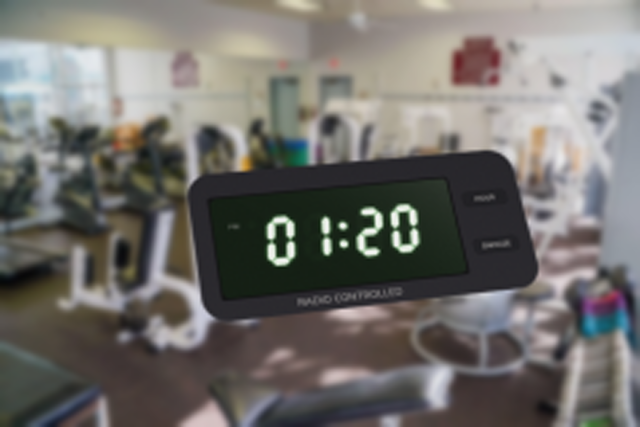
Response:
h=1 m=20
